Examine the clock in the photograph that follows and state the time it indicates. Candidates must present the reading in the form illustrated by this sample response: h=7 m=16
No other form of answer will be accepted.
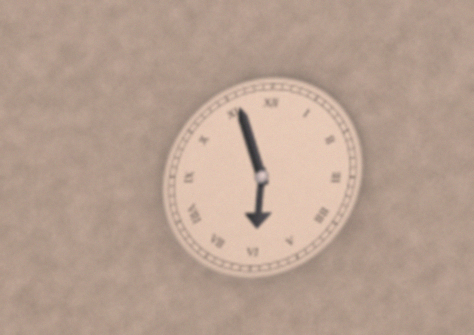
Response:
h=5 m=56
